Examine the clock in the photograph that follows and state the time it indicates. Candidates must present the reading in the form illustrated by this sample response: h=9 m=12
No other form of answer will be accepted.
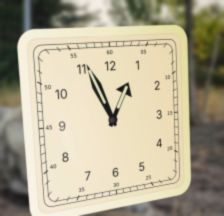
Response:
h=12 m=56
